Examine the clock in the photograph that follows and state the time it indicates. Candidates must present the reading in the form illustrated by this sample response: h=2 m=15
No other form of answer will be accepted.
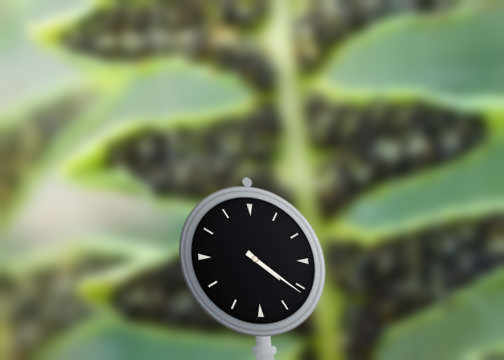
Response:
h=4 m=21
